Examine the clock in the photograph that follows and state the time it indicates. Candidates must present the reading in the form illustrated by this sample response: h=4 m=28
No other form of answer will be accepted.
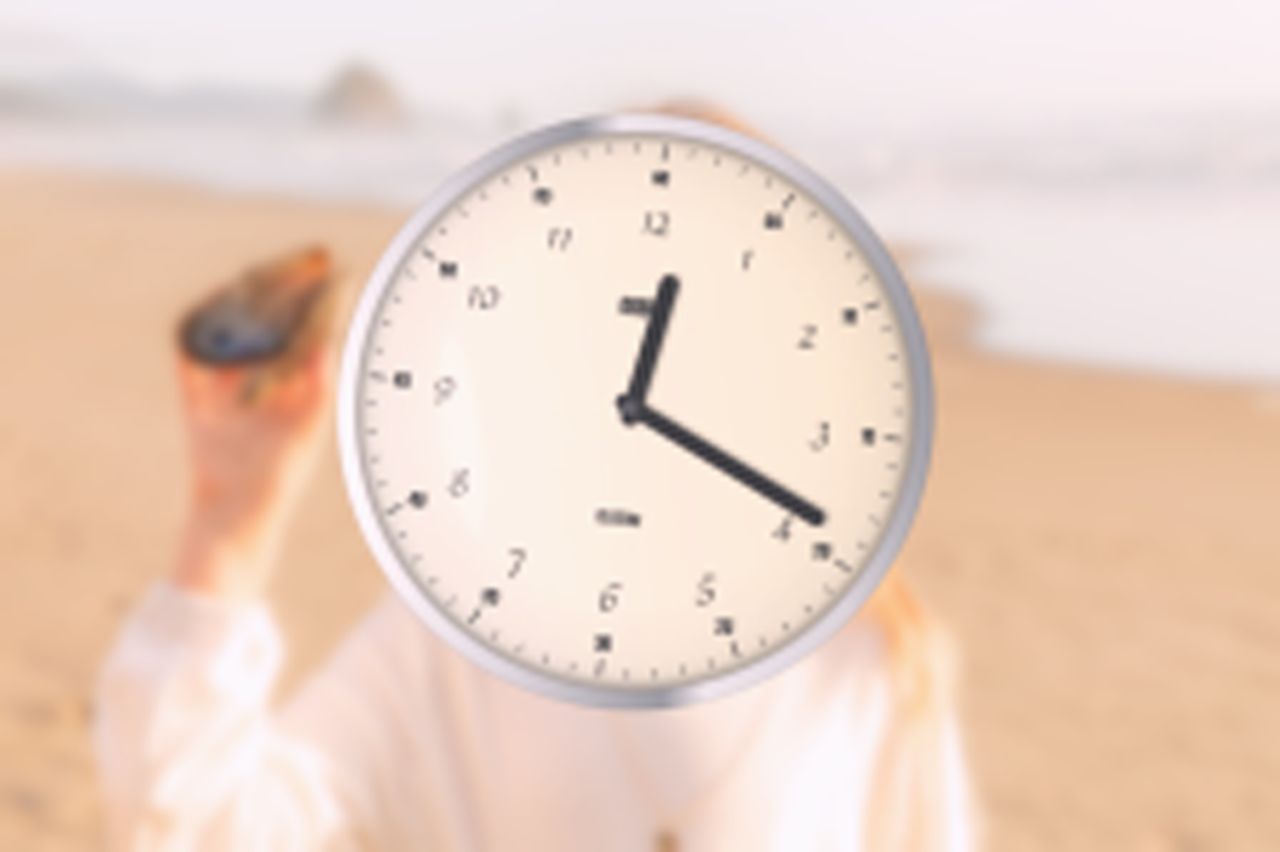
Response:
h=12 m=19
